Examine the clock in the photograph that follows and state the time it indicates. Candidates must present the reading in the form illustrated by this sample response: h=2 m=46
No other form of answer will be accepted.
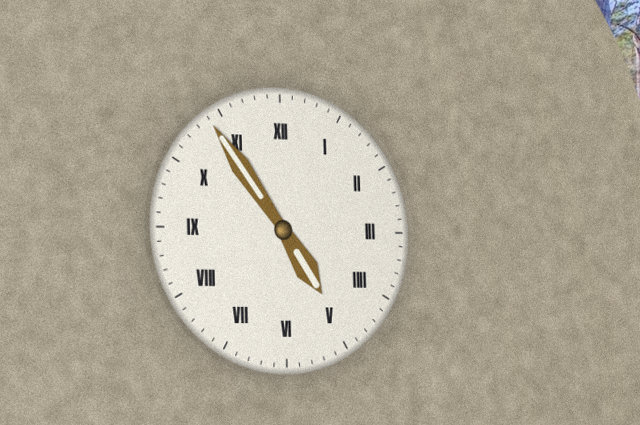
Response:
h=4 m=54
